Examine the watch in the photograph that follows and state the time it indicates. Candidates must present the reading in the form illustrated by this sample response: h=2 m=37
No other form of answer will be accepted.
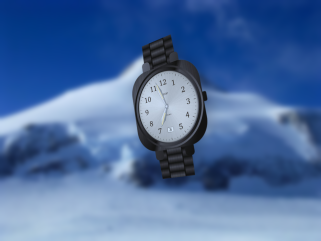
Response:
h=6 m=57
